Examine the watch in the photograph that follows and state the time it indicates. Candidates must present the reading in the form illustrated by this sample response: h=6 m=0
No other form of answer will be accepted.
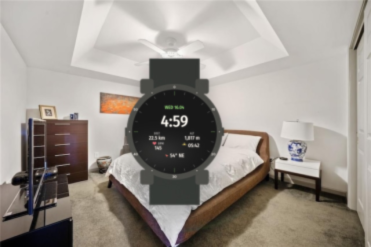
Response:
h=4 m=59
